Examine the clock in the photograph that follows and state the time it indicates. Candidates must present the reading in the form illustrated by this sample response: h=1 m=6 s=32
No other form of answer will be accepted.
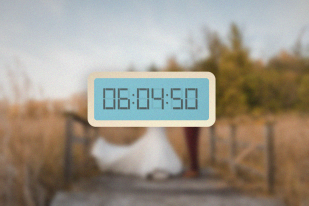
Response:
h=6 m=4 s=50
